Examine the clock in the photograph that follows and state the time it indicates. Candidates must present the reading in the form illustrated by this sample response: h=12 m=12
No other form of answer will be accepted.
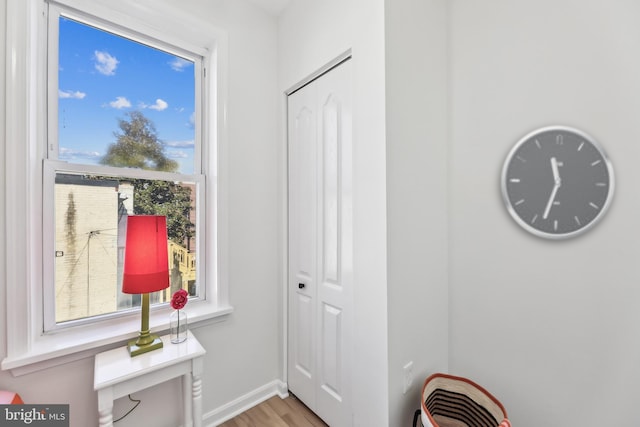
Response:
h=11 m=33
